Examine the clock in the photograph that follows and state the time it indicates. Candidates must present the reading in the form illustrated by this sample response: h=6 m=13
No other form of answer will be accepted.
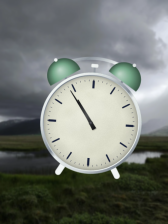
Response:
h=10 m=54
